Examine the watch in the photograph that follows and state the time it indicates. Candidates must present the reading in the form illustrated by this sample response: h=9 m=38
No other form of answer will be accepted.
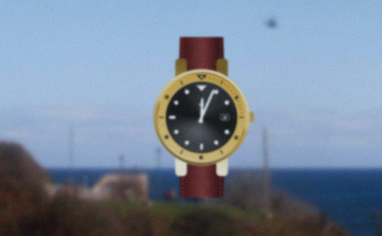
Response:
h=12 m=4
